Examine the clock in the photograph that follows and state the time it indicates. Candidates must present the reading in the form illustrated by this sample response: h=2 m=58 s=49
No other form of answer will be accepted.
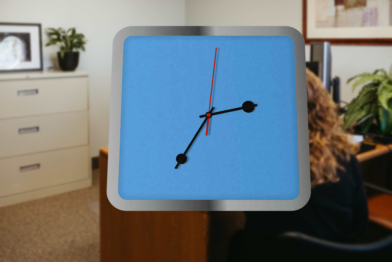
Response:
h=2 m=35 s=1
